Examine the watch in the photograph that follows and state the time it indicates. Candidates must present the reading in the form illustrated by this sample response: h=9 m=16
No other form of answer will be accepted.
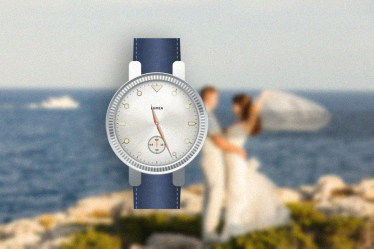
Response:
h=11 m=26
